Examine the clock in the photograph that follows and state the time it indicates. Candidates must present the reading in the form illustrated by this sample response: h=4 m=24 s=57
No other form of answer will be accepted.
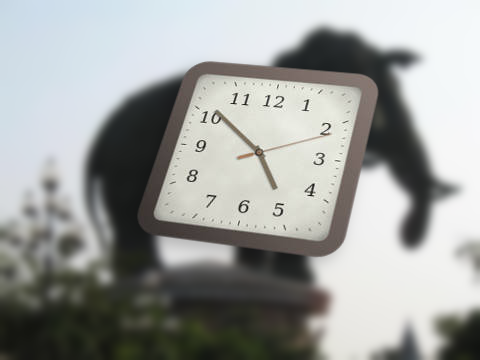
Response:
h=4 m=51 s=11
